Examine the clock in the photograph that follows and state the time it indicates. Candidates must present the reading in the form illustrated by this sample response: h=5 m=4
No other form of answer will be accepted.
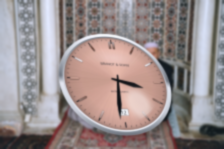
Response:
h=3 m=31
